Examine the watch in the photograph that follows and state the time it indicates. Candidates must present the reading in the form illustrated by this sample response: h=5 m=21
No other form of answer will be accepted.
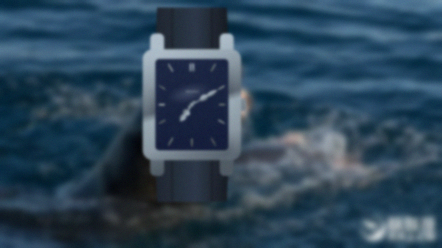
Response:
h=7 m=10
